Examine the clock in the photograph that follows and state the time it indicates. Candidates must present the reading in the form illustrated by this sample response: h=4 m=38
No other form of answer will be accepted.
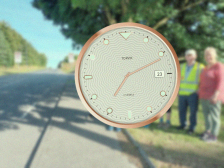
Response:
h=7 m=11
